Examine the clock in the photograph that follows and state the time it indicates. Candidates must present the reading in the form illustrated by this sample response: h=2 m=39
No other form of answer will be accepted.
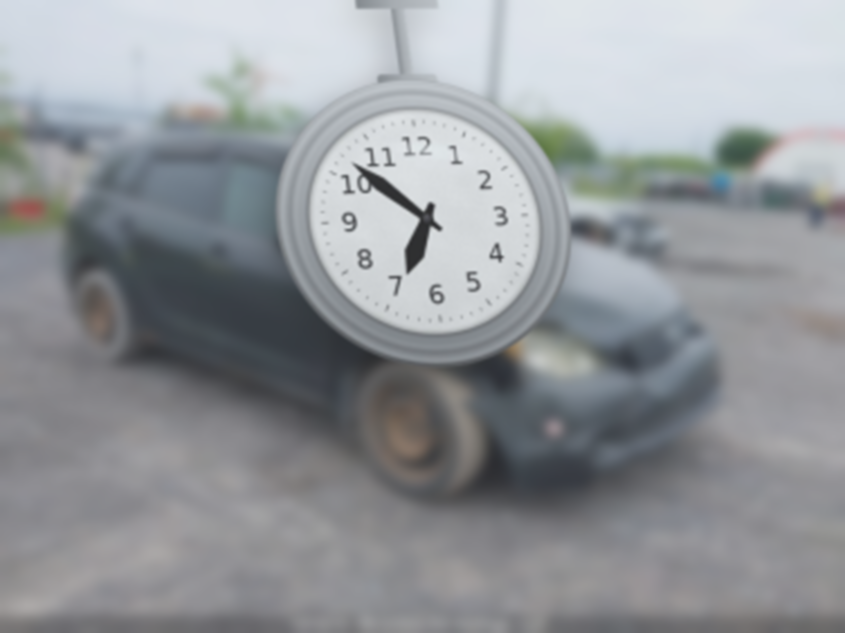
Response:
h=6 m=52
